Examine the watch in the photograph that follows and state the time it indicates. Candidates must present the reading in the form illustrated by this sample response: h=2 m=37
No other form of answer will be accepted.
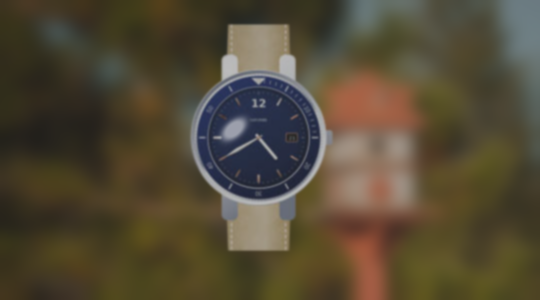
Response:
h=4 m=40
